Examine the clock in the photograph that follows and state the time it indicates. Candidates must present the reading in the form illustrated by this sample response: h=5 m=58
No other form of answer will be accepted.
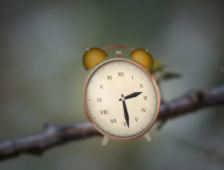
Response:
h=2 m=29
